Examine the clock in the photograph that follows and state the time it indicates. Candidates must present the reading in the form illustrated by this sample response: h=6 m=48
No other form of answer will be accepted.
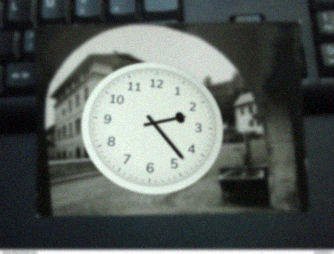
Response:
h=2 m=23
